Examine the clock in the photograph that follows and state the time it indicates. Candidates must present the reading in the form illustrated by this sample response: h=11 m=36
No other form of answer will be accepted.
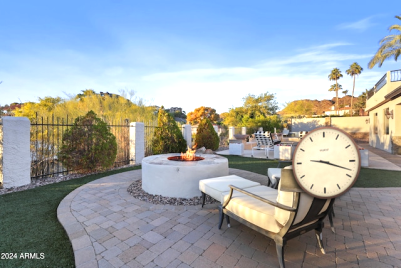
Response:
h=9 m=18
